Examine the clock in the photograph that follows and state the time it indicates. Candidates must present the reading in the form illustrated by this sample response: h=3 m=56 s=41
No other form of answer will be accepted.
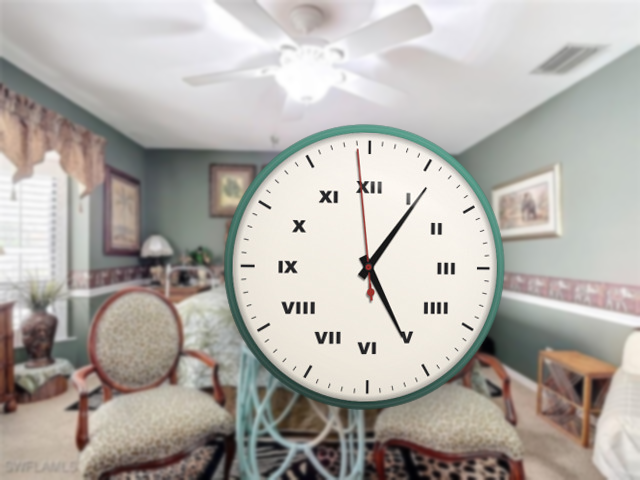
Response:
h=5 m=5 s=59
